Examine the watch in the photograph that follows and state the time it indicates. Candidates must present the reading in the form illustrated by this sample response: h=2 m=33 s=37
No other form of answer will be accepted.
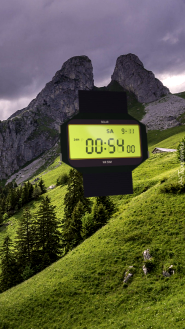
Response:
h=0 m=54 s=0
